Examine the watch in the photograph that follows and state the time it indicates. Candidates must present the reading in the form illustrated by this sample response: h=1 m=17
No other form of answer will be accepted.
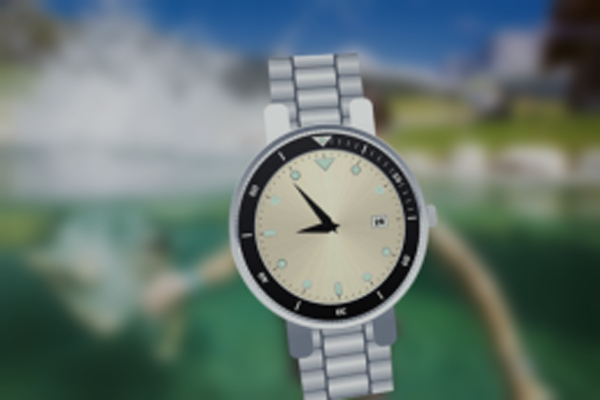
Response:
h=8 m=54
